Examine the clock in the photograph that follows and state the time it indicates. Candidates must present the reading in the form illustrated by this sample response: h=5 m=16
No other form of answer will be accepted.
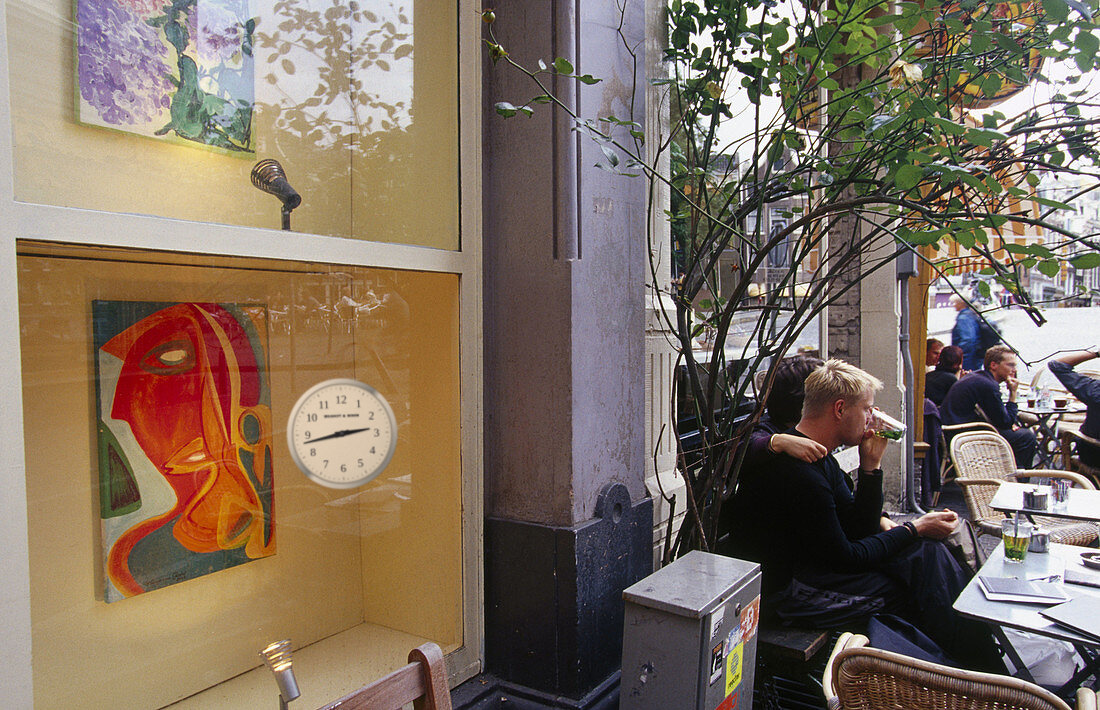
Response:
h=2 m=43
